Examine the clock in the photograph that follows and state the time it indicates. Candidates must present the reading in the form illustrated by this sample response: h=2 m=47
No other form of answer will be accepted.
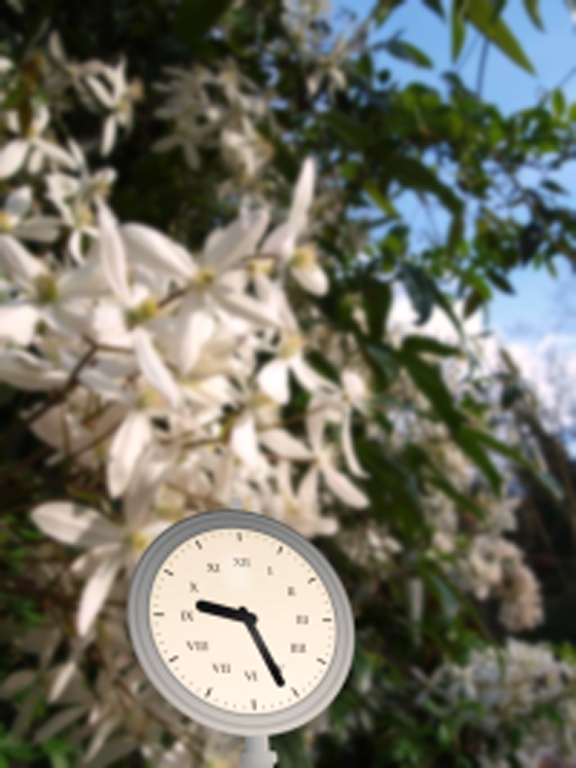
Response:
h=9 m=26
